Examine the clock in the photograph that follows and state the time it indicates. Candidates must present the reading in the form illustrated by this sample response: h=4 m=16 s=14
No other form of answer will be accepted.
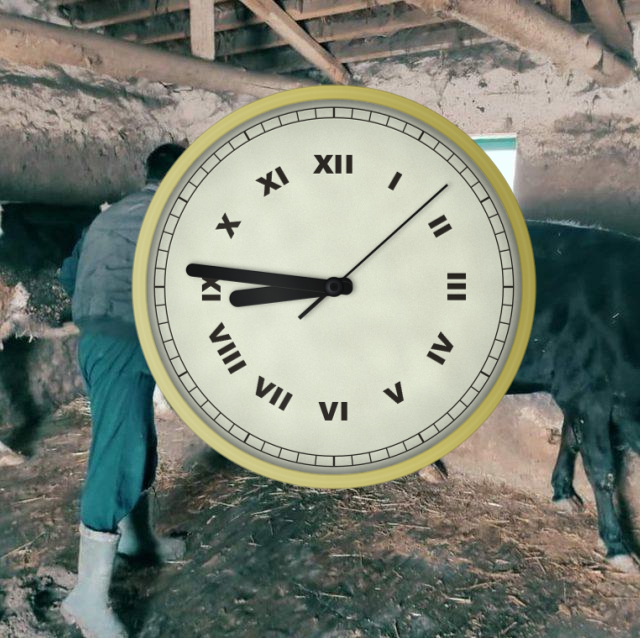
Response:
h=8 m=46 s=8
